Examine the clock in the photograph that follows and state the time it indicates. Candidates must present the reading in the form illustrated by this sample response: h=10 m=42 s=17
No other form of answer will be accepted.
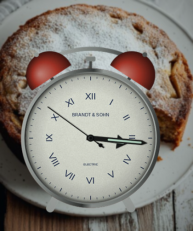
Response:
h=3 m=15 s=51
